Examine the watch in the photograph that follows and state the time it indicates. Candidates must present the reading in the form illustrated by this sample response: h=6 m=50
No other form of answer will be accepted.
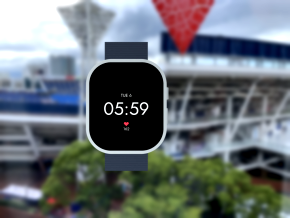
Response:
h=5 m=59
